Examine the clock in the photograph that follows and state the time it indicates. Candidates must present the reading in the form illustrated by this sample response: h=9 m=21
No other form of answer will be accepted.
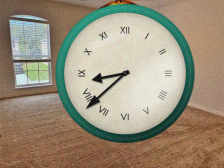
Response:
h=8 m=38
